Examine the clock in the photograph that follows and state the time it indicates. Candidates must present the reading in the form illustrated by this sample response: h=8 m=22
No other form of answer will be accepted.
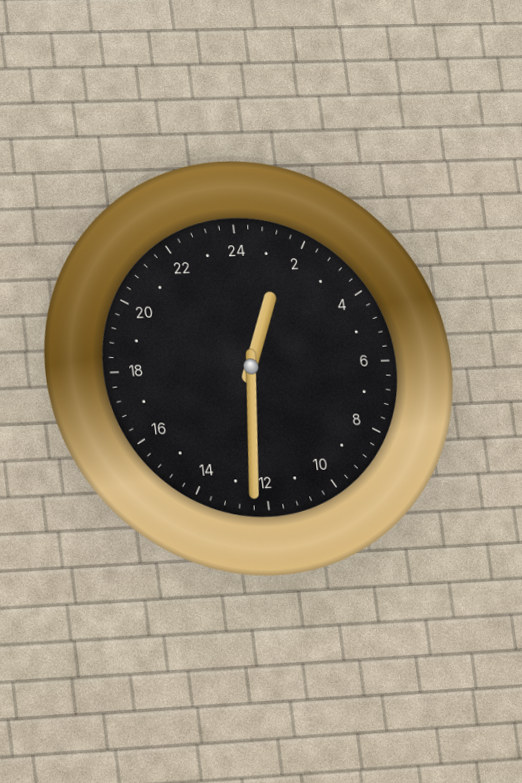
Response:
h=1 m=31
